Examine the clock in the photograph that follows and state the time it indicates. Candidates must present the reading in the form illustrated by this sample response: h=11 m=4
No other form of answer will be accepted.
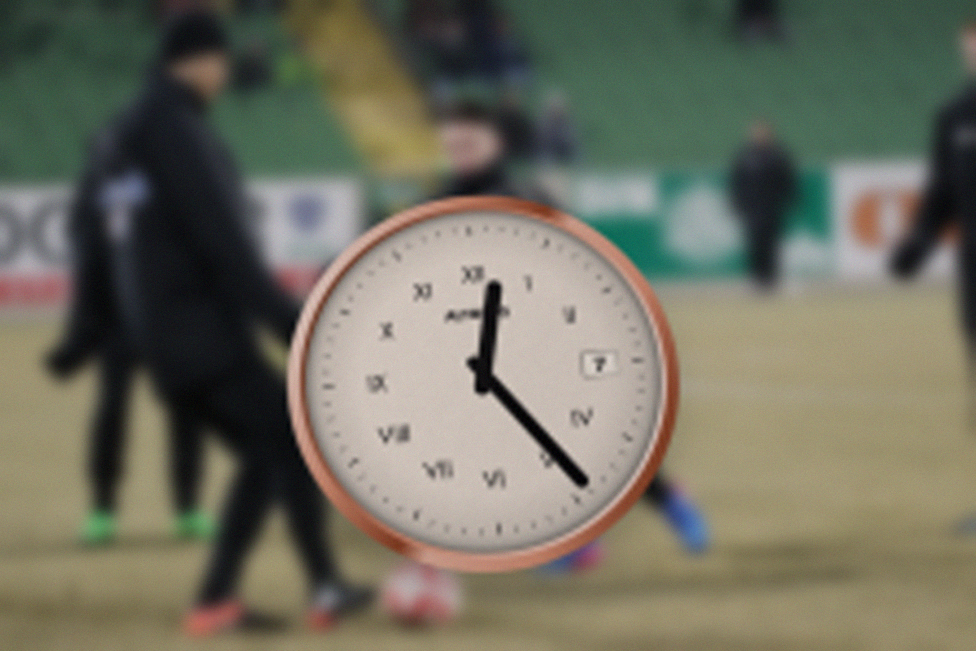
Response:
h=12 m=24
